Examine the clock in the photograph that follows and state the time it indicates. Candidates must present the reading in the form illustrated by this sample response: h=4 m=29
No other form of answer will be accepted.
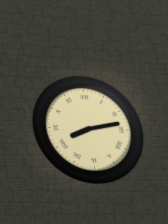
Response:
h=8 m=13
